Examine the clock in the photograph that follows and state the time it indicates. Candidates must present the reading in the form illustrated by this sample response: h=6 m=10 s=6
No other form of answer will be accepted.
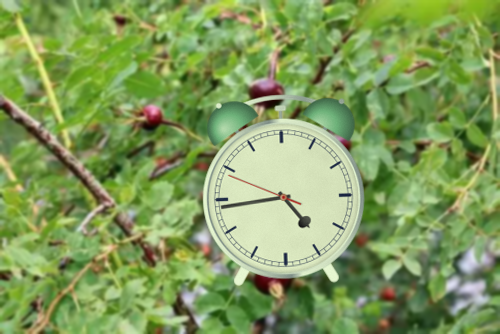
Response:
h=4 m=43 s=49
